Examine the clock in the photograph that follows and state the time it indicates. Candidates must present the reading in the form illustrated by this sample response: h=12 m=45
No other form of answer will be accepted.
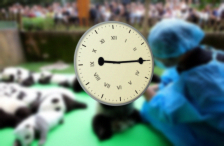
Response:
h=9 m=15
